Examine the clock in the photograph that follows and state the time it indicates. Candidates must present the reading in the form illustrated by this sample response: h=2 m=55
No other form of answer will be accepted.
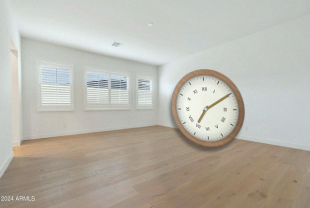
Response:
h=7 m=10
